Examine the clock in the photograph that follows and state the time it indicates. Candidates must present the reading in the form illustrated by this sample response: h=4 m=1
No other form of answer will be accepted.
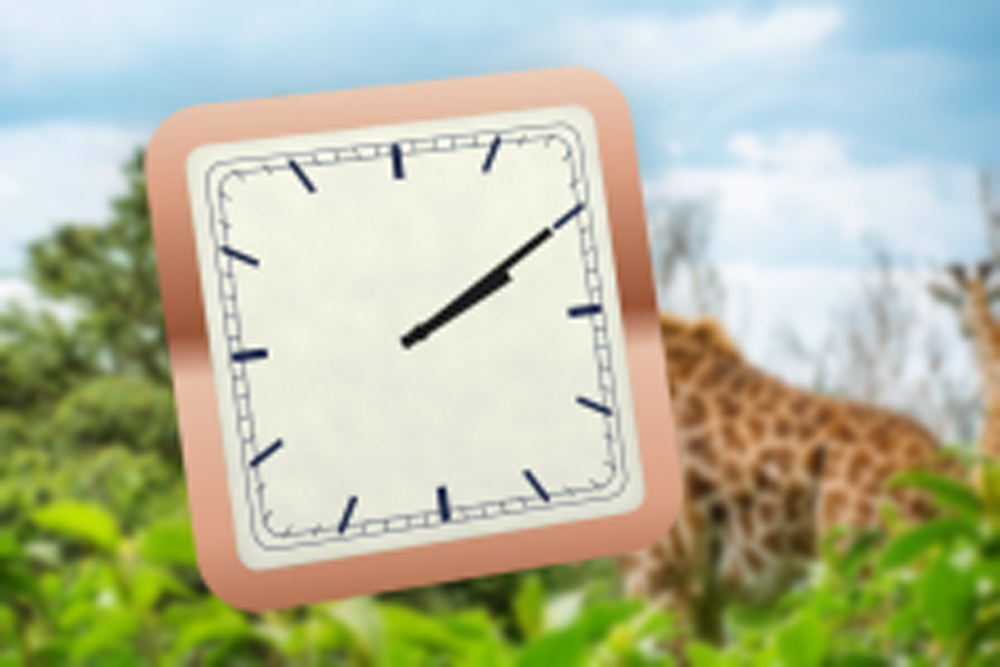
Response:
h=2 m=10
